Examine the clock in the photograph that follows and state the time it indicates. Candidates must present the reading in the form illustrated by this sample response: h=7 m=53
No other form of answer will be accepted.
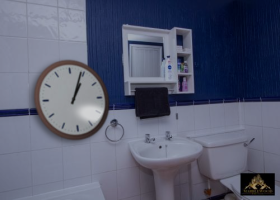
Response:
h=1 m=4
